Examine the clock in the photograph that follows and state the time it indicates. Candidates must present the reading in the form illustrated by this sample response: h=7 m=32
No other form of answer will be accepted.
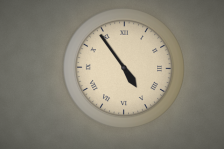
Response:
h=4 m=54
